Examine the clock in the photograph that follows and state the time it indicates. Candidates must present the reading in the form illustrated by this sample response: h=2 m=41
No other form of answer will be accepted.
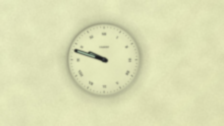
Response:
h=9 m=48
